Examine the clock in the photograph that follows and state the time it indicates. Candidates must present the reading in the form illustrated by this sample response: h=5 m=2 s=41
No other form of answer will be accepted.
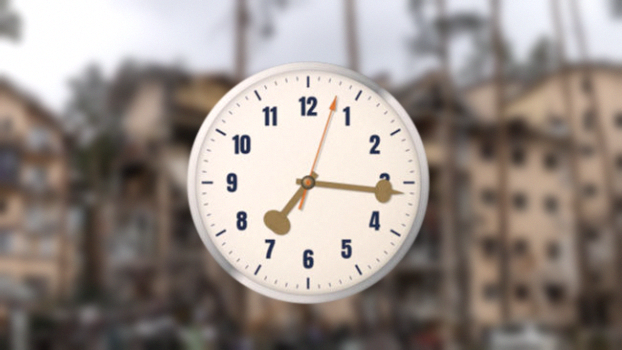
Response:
h=7 m=16 s=3
